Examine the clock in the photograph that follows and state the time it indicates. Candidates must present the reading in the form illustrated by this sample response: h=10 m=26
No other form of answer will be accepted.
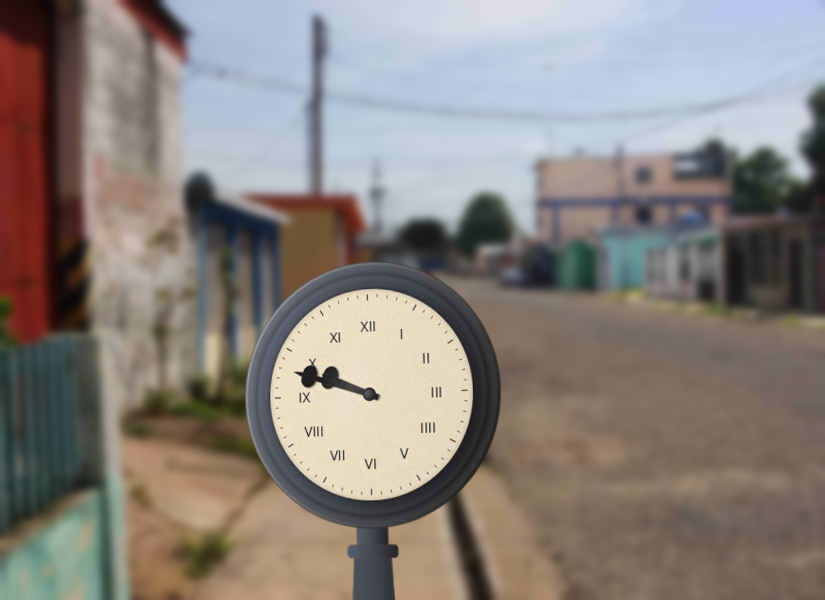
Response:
h=9 m=48
